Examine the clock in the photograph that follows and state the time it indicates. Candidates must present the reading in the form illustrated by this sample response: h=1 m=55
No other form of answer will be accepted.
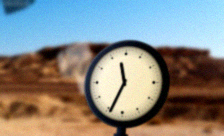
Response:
h=11 m=34
